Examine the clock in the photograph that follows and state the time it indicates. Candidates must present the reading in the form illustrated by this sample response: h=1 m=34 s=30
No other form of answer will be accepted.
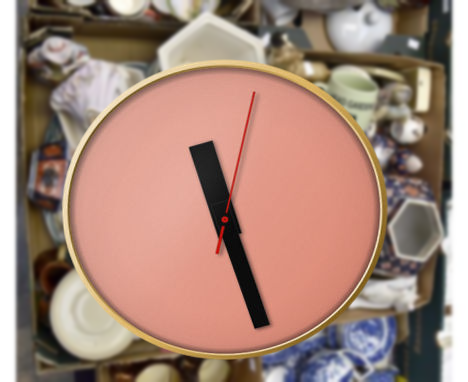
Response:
h=11 m=27 s=2
